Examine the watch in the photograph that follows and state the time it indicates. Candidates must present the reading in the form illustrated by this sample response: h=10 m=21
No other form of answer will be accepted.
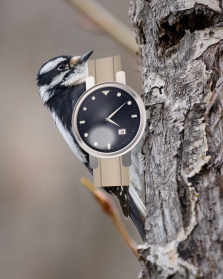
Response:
h=4 m=9
